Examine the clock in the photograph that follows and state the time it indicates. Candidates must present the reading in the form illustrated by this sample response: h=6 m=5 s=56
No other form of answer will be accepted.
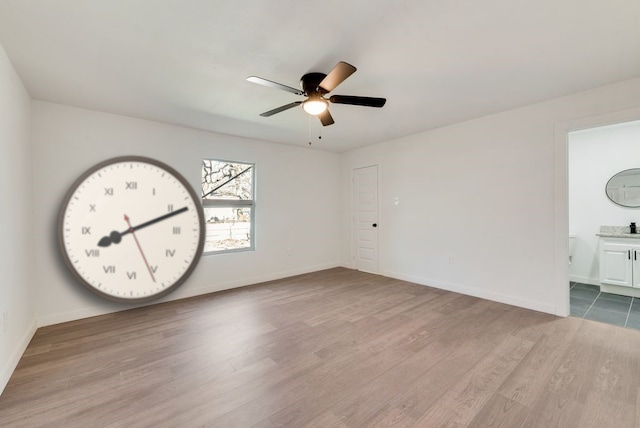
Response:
h=8 m=11 s=26
